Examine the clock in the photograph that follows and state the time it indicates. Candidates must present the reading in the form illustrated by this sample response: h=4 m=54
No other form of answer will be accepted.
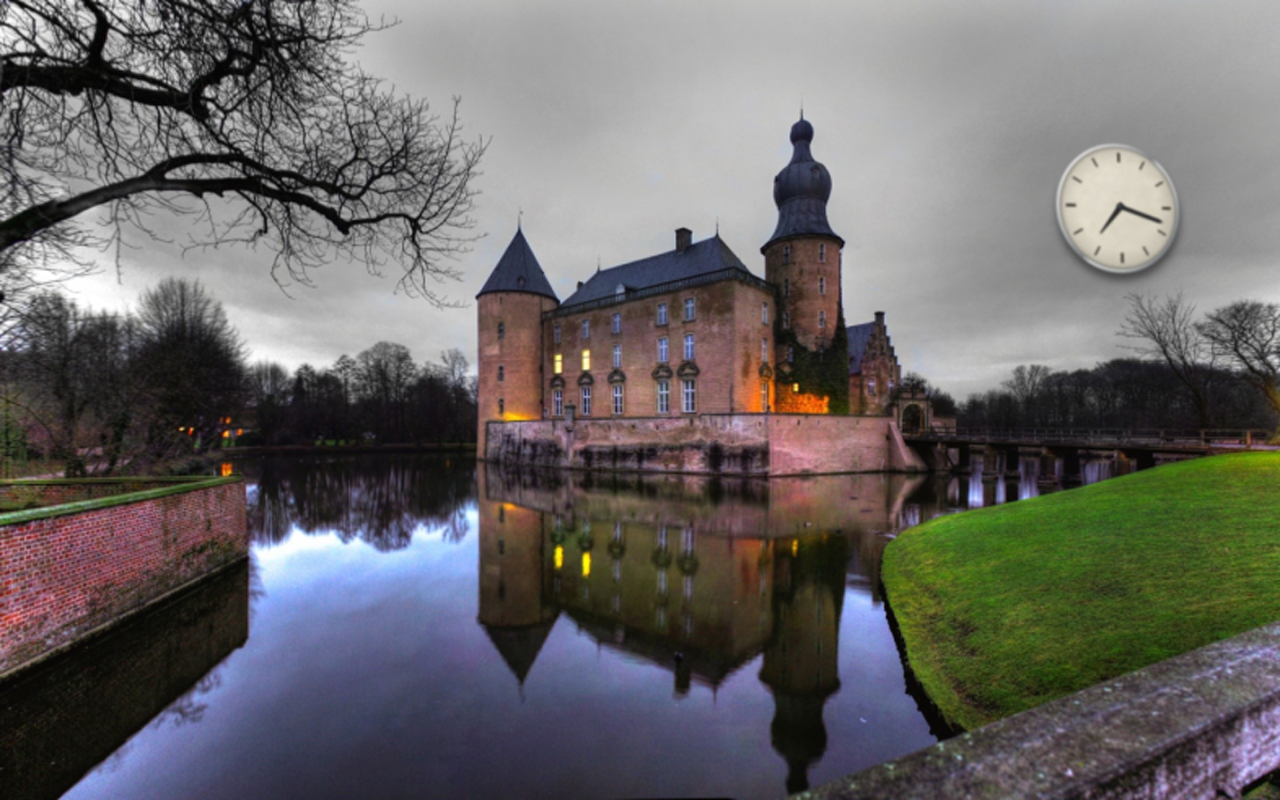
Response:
h=7 m=18
